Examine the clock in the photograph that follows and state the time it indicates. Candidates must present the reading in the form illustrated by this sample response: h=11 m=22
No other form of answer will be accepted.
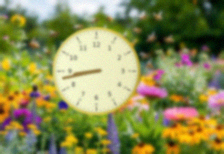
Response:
h=8 m=43
